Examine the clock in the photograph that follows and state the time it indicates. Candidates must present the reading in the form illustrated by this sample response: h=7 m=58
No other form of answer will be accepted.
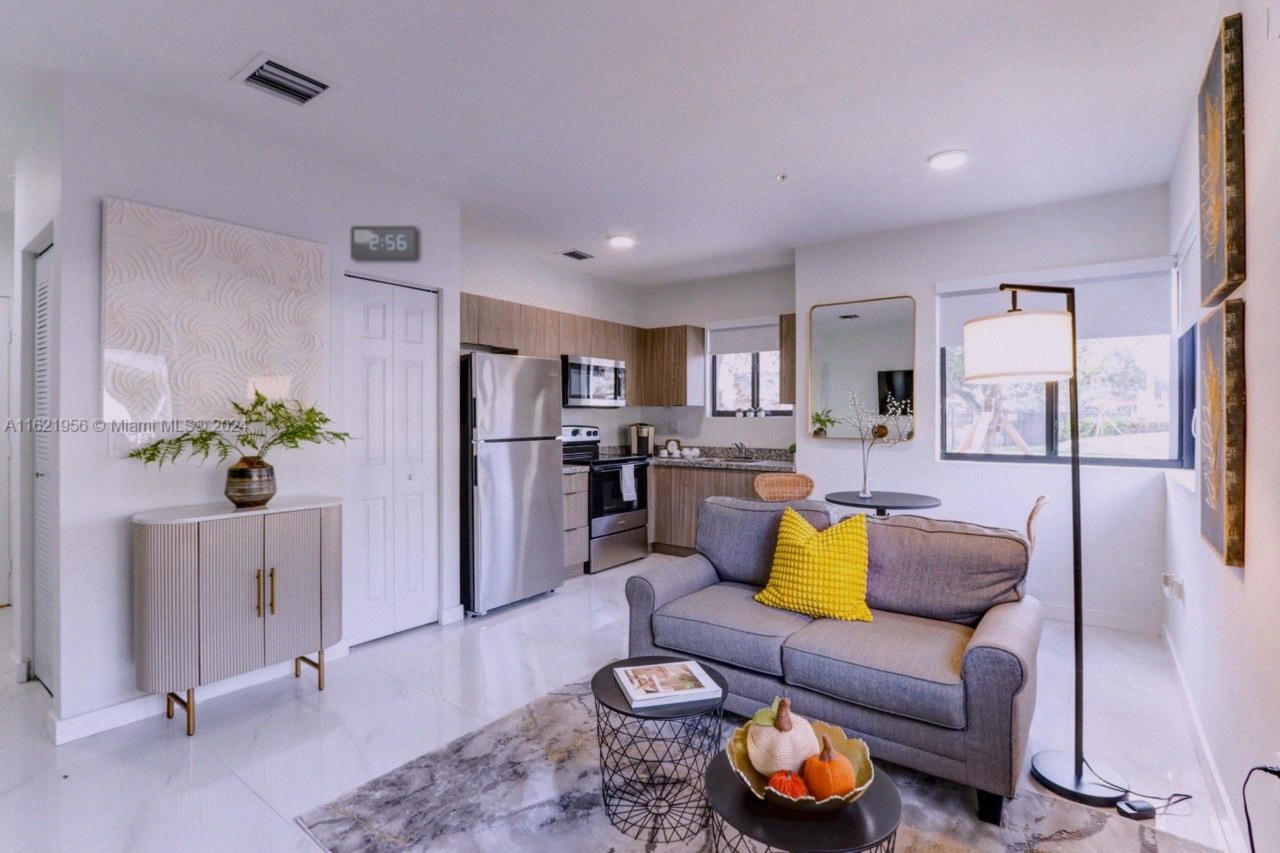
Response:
h=2 m=56
